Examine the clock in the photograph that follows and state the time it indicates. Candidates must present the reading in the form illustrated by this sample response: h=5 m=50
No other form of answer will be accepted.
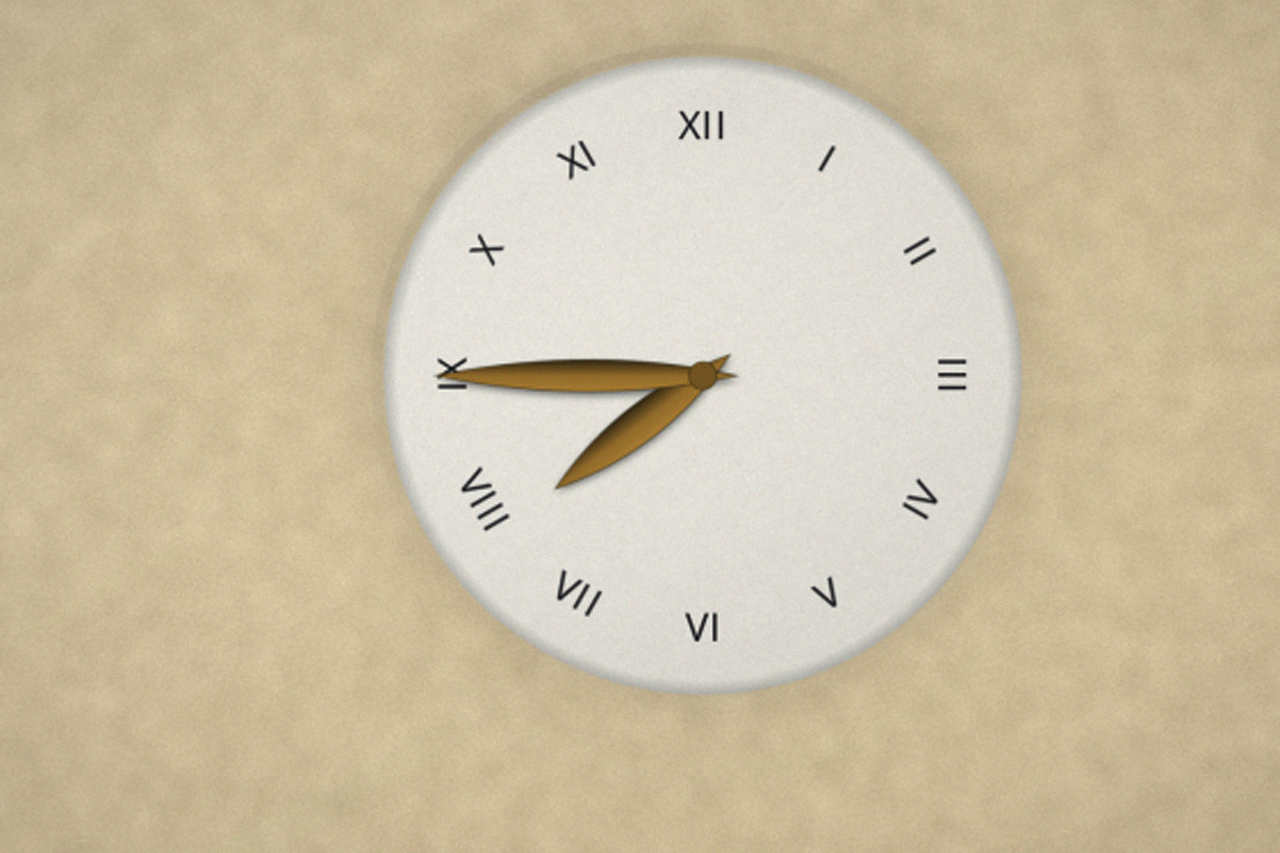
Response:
h=7 m=45
